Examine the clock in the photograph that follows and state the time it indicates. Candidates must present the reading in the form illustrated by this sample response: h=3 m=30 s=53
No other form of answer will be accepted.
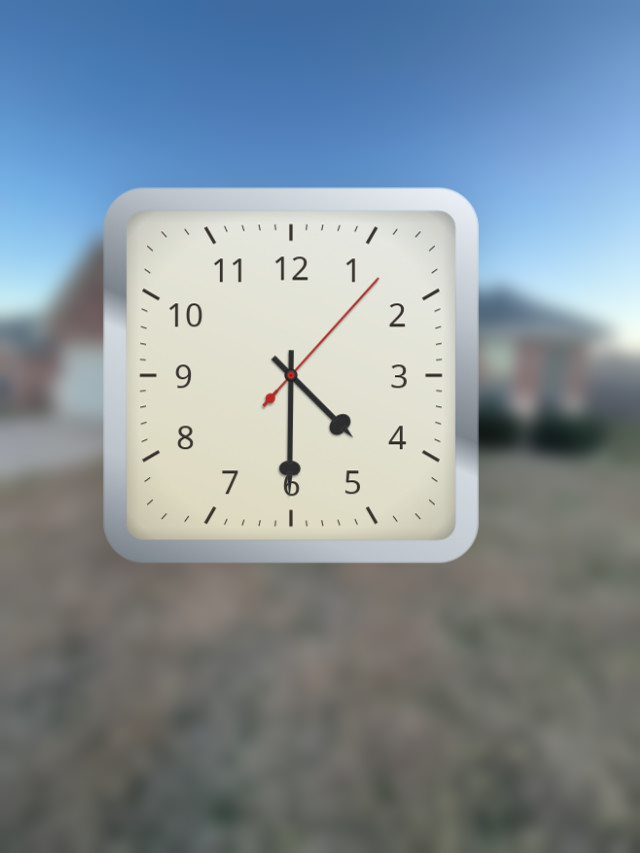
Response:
h=4 m=30 s=7
